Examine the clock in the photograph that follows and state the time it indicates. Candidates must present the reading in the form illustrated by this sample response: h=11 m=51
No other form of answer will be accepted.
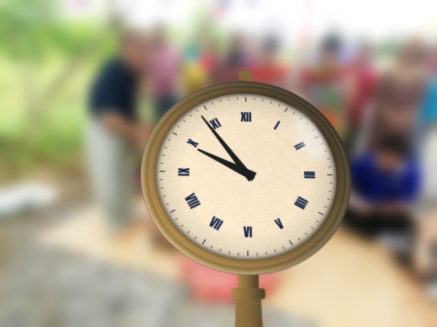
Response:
h=9 m=54
